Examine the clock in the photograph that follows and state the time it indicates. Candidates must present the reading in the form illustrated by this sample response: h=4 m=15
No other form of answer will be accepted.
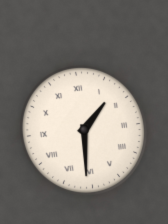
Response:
h=1 m=31
